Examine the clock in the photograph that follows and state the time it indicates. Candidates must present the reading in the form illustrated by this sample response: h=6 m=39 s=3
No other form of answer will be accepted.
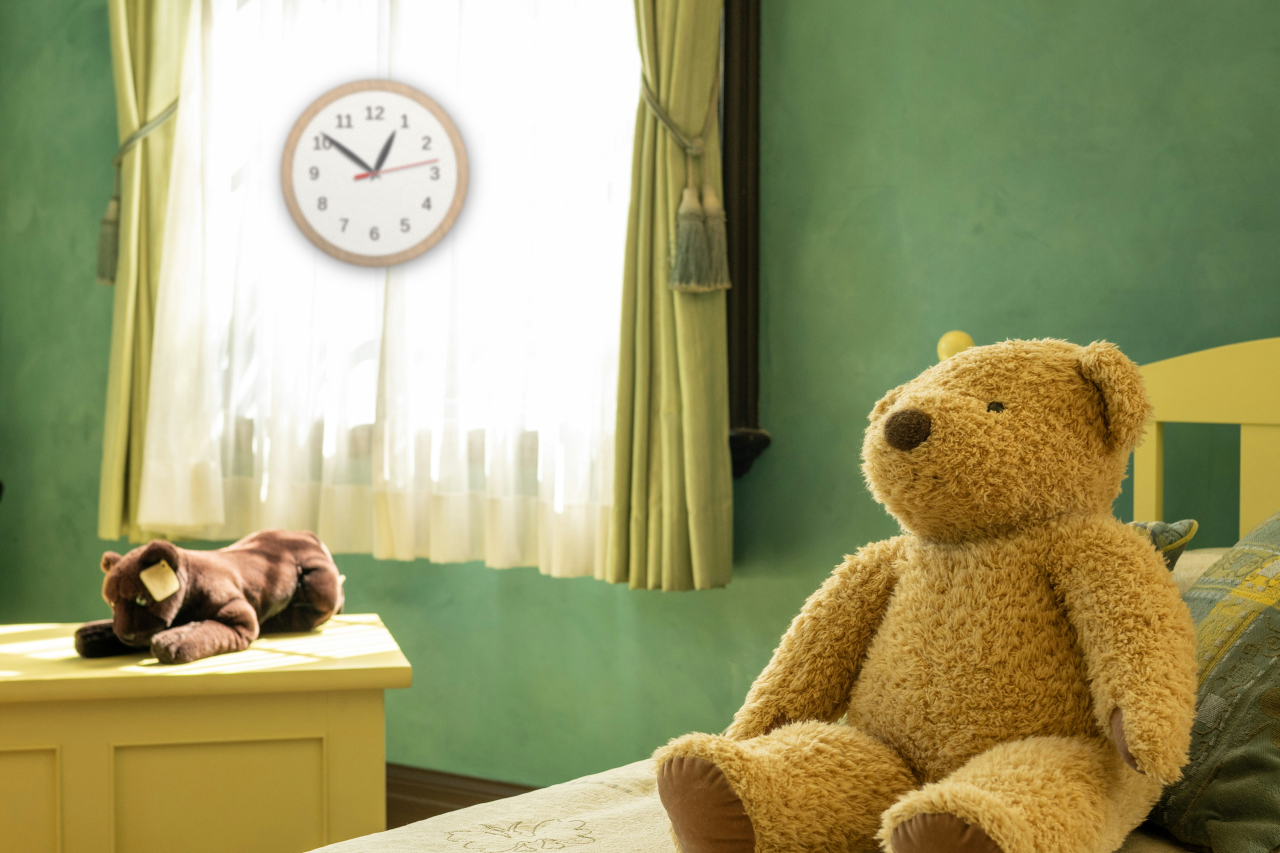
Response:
h=12 m=51 s=13
